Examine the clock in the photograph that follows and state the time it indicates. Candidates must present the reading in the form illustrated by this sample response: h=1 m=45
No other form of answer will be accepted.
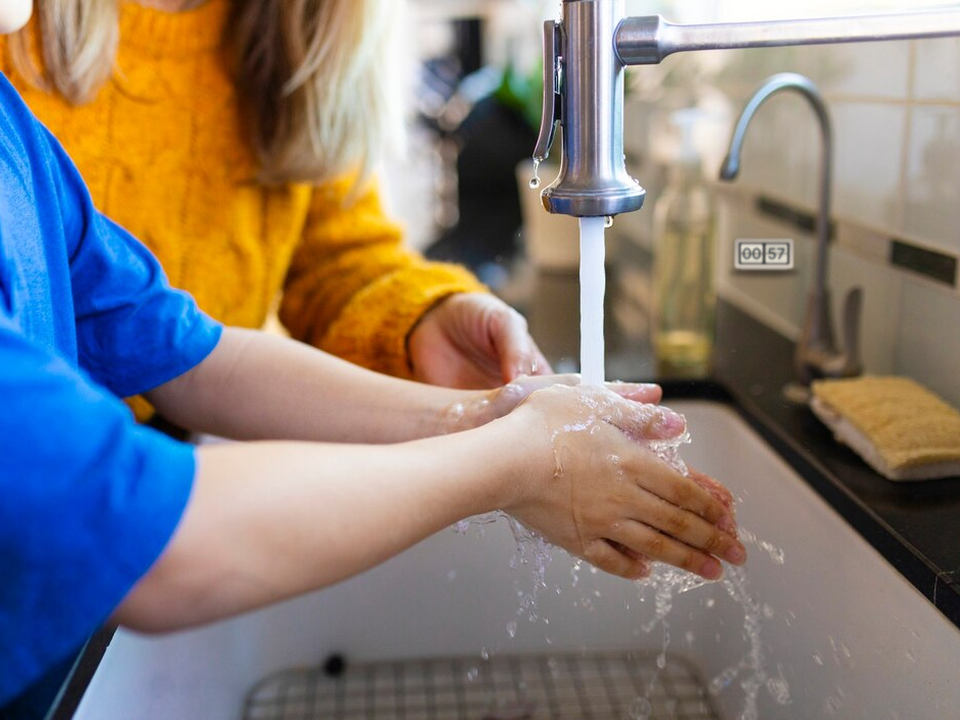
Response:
h=0 m=57
